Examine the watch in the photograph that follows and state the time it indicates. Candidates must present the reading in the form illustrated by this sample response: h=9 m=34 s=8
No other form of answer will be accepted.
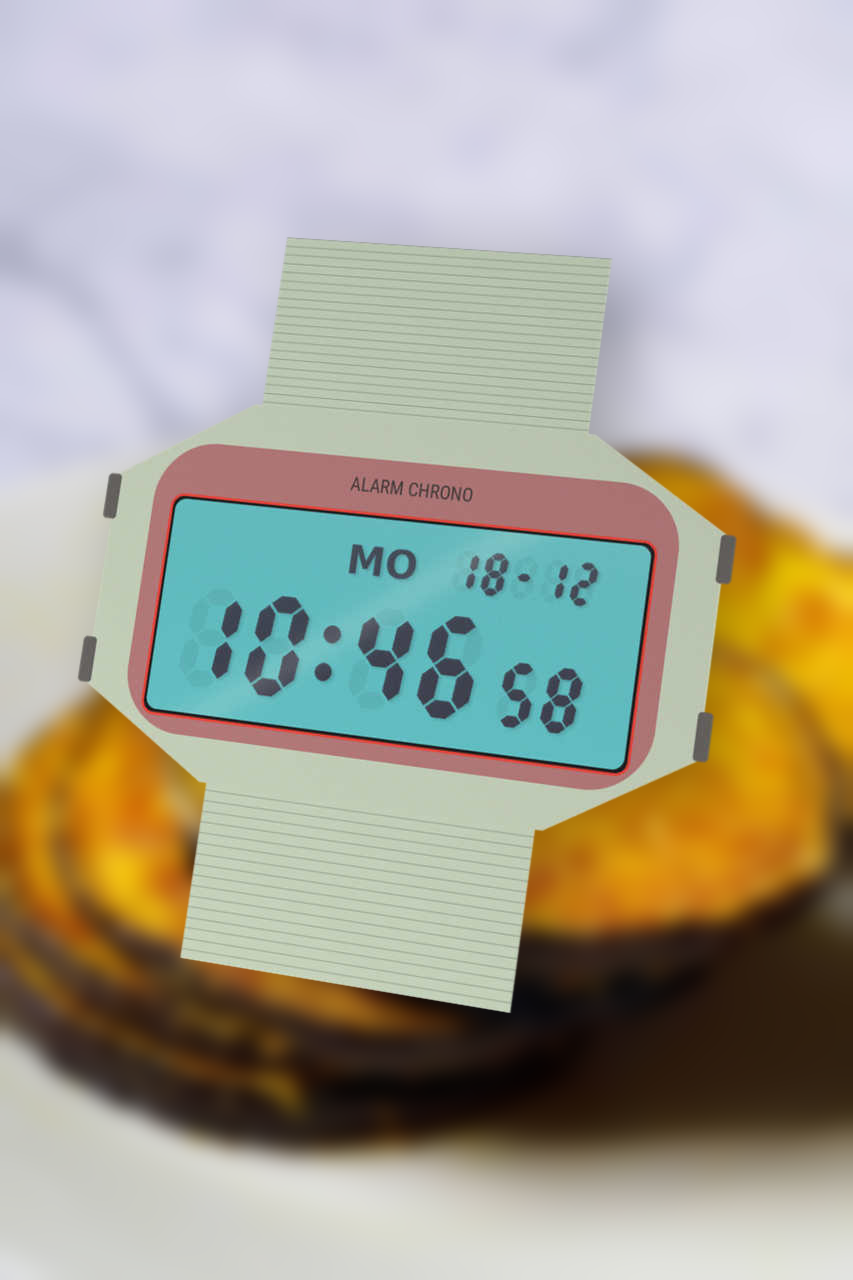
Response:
h=10 m=46 s=58
